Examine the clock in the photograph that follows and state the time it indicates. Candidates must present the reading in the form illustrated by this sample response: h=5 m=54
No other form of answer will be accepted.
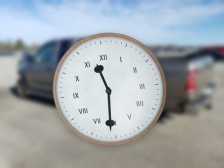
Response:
h=11 m=31
